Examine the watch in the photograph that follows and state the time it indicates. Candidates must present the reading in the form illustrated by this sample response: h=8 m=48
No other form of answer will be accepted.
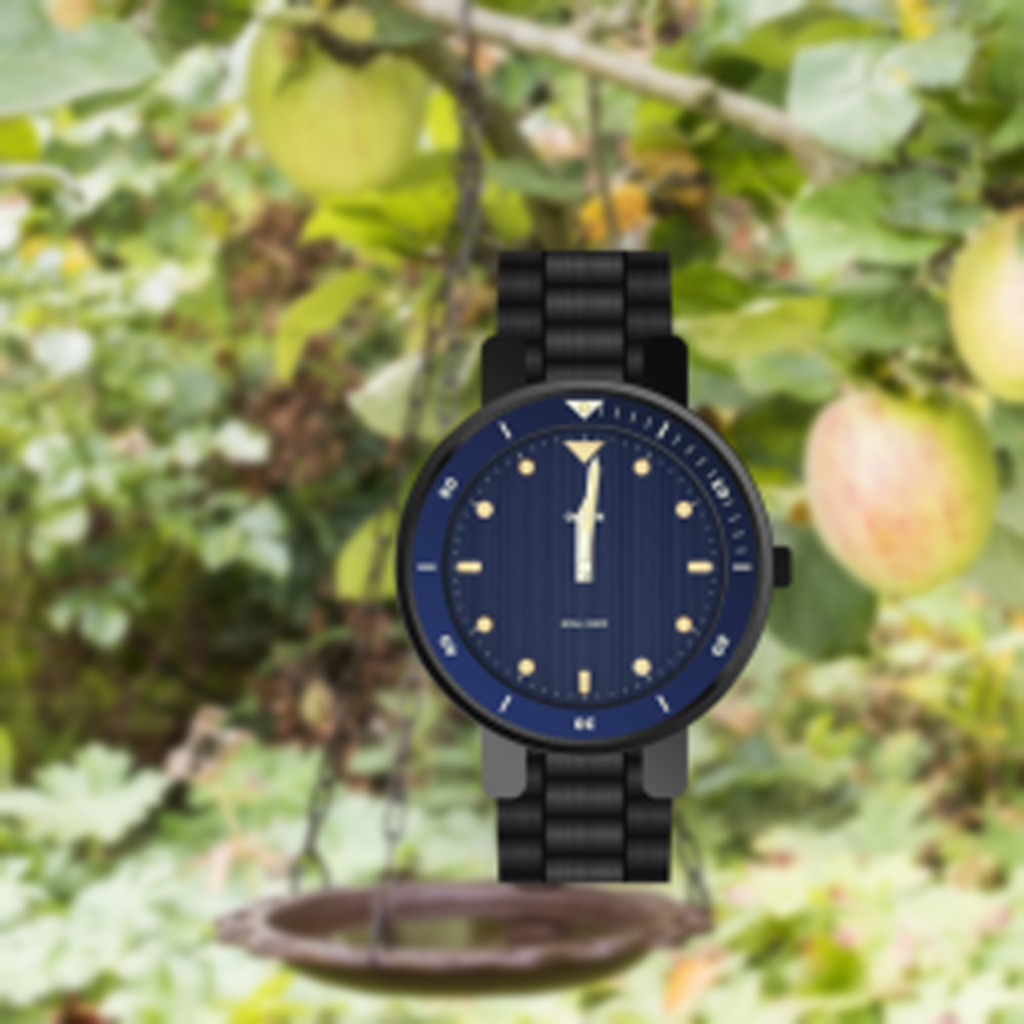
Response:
h=12 m=1
